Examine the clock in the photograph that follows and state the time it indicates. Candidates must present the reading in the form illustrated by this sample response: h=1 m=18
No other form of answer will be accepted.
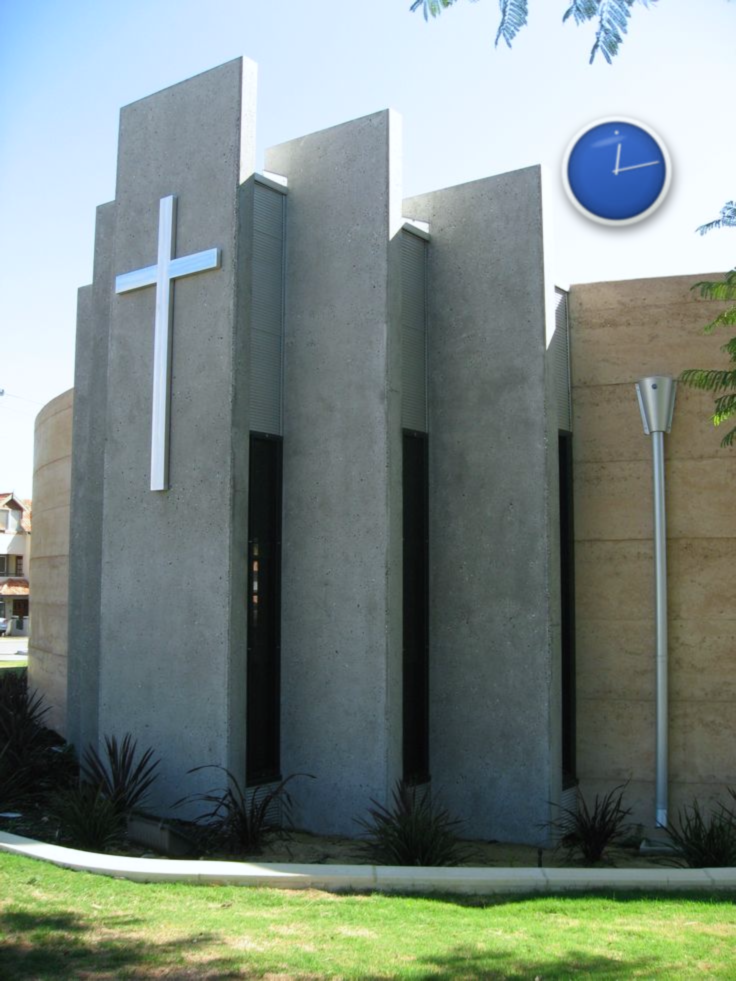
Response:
h=12 m=13
